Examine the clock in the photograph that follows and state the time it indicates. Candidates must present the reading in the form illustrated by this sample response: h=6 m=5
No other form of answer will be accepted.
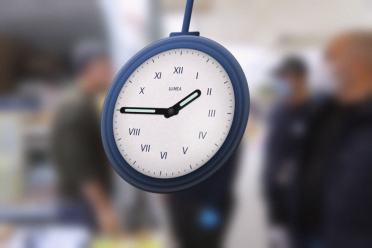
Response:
h=1 m=45
